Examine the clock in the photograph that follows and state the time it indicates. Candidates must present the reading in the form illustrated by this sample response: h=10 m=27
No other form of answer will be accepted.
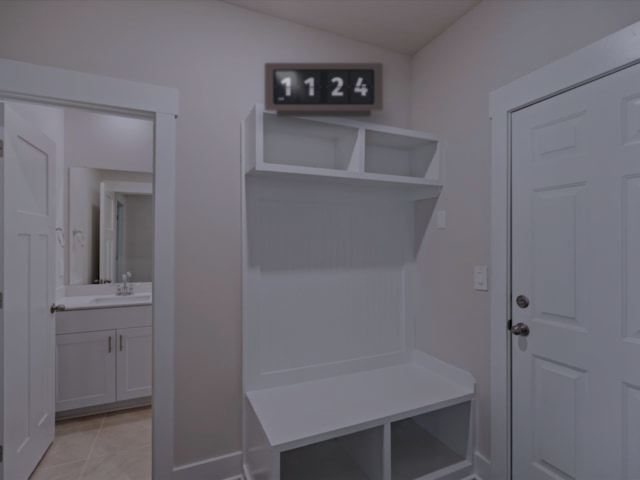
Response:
h=11 m=24
